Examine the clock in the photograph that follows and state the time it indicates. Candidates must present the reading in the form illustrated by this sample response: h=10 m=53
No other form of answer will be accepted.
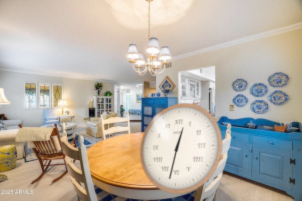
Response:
h=12 m=32
